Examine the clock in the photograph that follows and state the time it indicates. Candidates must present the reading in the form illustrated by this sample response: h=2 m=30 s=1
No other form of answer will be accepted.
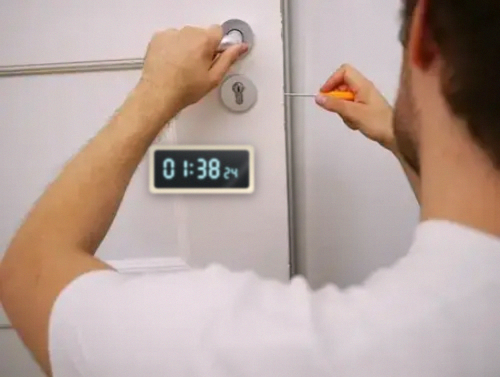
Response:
h=1 m=38 s=24
